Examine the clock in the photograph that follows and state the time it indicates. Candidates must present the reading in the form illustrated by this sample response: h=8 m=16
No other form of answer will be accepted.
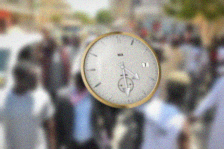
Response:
h=4 m=30
